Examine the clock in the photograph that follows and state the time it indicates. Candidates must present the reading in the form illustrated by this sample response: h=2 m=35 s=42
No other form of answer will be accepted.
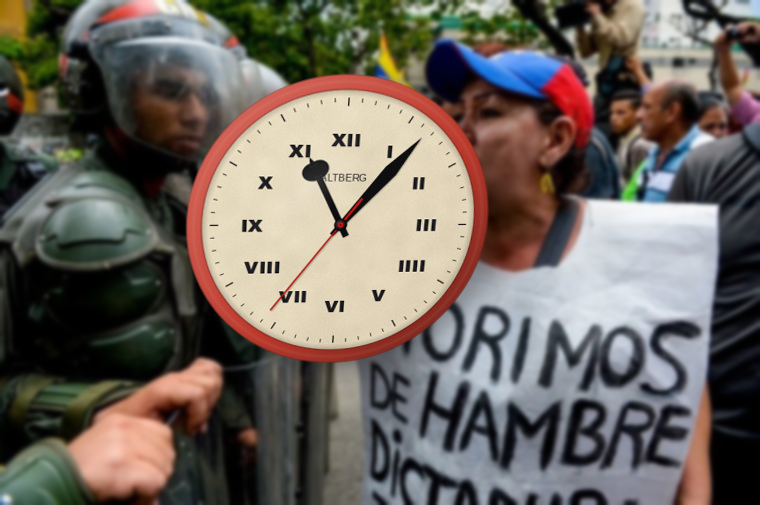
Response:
h=11 m=6 s=36
